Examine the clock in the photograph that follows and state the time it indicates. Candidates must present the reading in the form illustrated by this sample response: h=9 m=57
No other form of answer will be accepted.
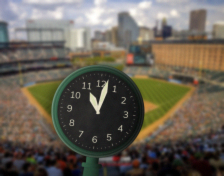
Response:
h=11 m=2
